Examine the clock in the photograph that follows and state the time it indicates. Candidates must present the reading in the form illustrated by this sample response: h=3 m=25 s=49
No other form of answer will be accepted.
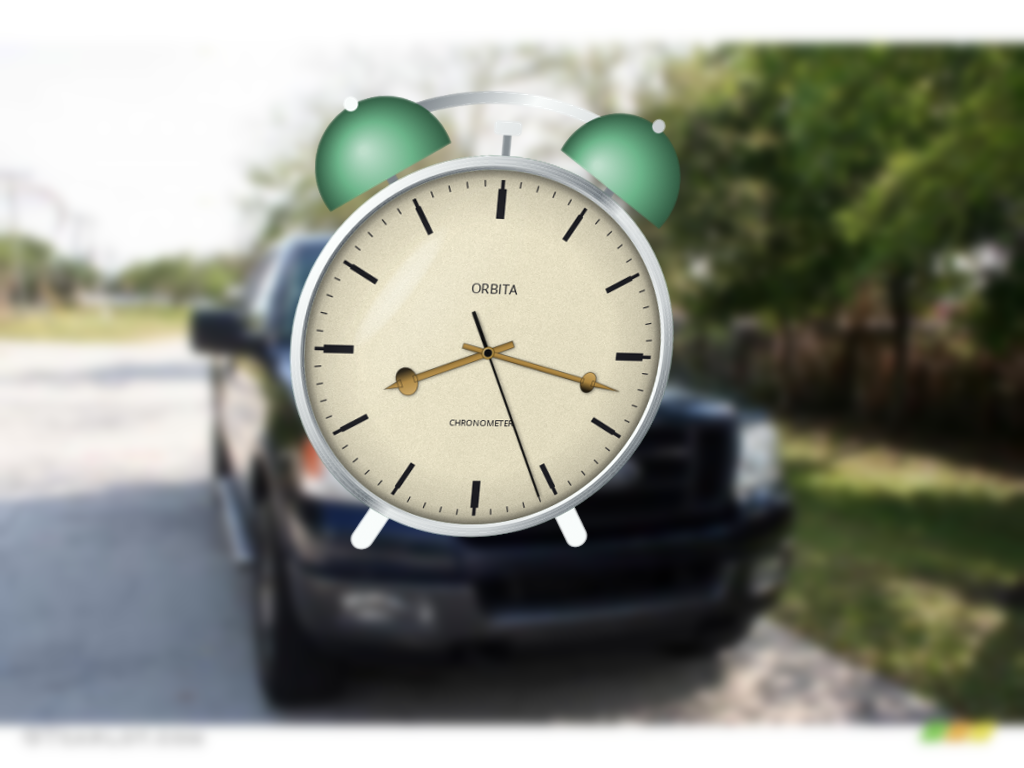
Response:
h=8 m=17 s=26
